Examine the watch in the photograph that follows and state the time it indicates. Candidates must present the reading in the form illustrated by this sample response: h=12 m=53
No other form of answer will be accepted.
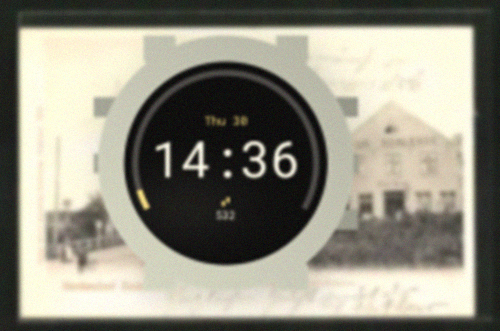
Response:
h=14 m=36
